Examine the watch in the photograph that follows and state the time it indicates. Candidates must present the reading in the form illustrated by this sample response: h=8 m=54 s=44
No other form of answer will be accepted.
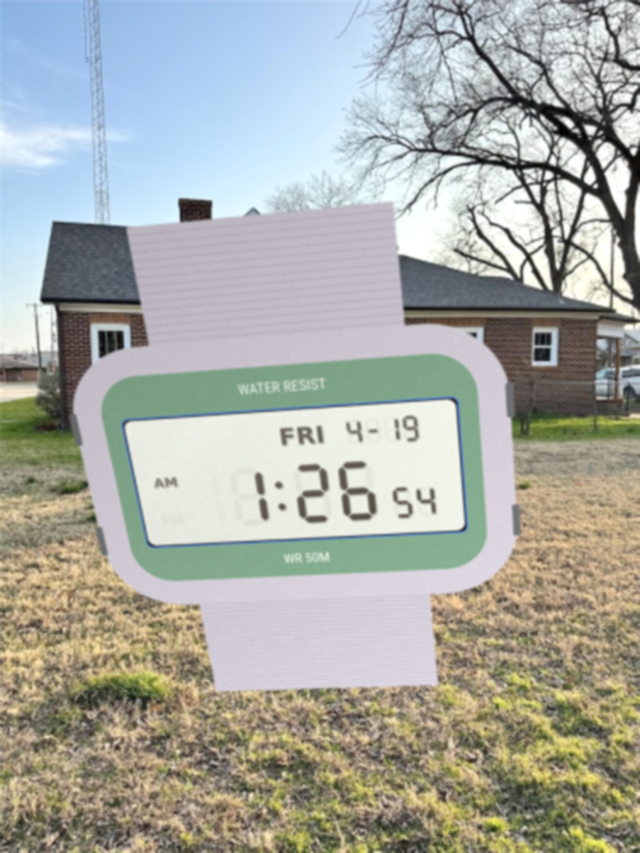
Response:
h=1 m=26 s=54
